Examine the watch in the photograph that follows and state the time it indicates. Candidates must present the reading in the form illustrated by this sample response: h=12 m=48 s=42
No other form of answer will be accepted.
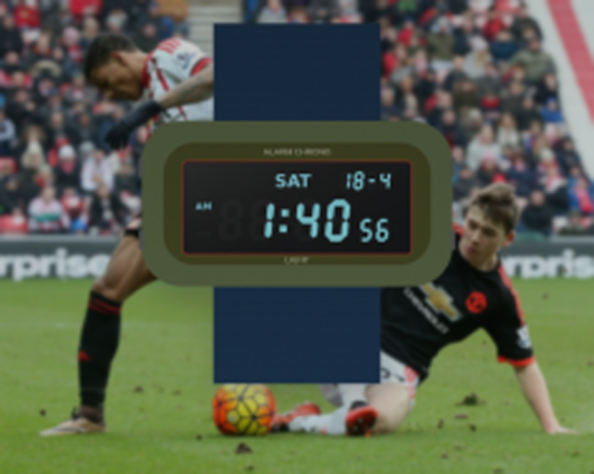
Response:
h=1 m=40 s=56
